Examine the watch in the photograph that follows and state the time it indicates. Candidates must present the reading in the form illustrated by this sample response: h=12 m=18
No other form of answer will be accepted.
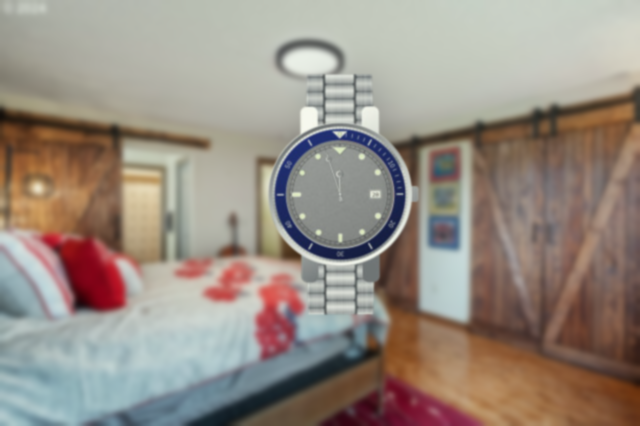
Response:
h=11 m=57
